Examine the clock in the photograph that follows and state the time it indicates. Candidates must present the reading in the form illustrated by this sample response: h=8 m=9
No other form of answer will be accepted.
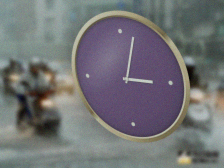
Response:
h=3 m=3
